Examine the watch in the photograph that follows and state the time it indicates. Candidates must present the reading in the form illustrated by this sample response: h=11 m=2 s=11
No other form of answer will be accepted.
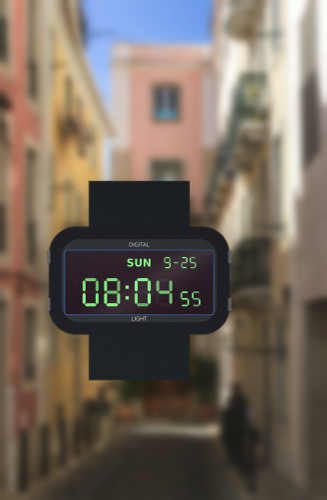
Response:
h=8 m=4 s=55
